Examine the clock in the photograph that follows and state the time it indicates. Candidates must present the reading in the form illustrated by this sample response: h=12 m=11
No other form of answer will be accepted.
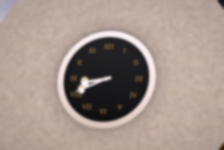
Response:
h=8 m=41
